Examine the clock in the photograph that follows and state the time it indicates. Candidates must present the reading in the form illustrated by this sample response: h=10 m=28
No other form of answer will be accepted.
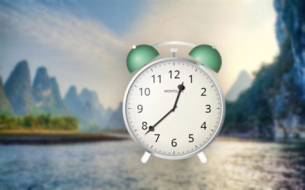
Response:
h=12 m=38
